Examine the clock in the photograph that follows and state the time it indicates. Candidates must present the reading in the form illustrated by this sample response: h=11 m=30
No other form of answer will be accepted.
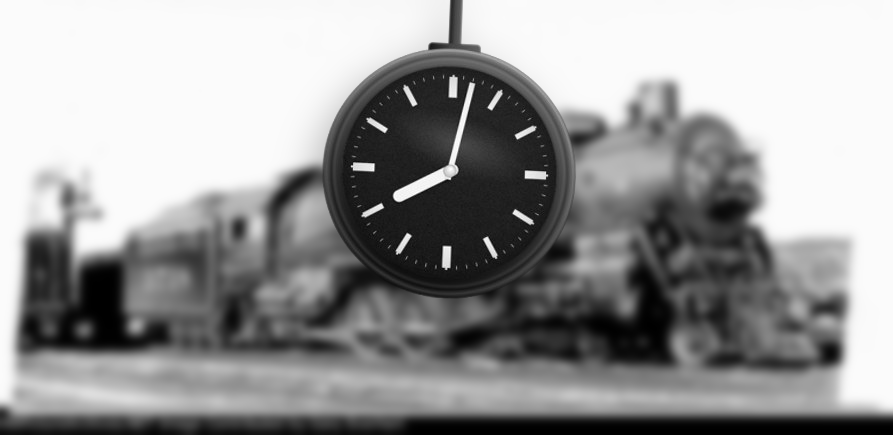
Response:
h=8 m=2
